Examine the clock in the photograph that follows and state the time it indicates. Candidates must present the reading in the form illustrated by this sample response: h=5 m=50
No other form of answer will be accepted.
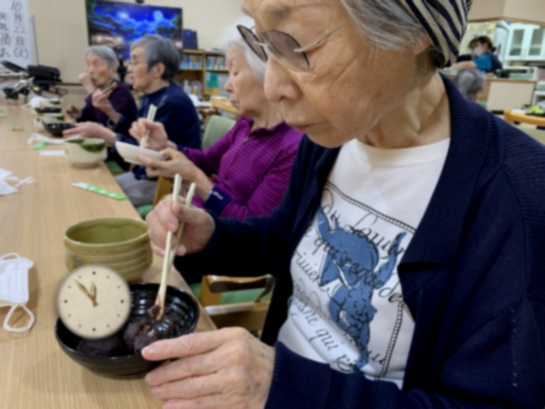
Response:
h=11 m=53
